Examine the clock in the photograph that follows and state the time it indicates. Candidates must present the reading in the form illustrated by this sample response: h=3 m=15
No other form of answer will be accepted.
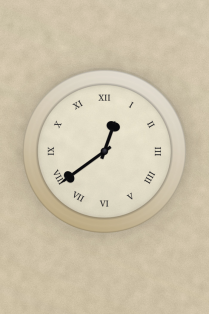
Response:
h=12 m=39
